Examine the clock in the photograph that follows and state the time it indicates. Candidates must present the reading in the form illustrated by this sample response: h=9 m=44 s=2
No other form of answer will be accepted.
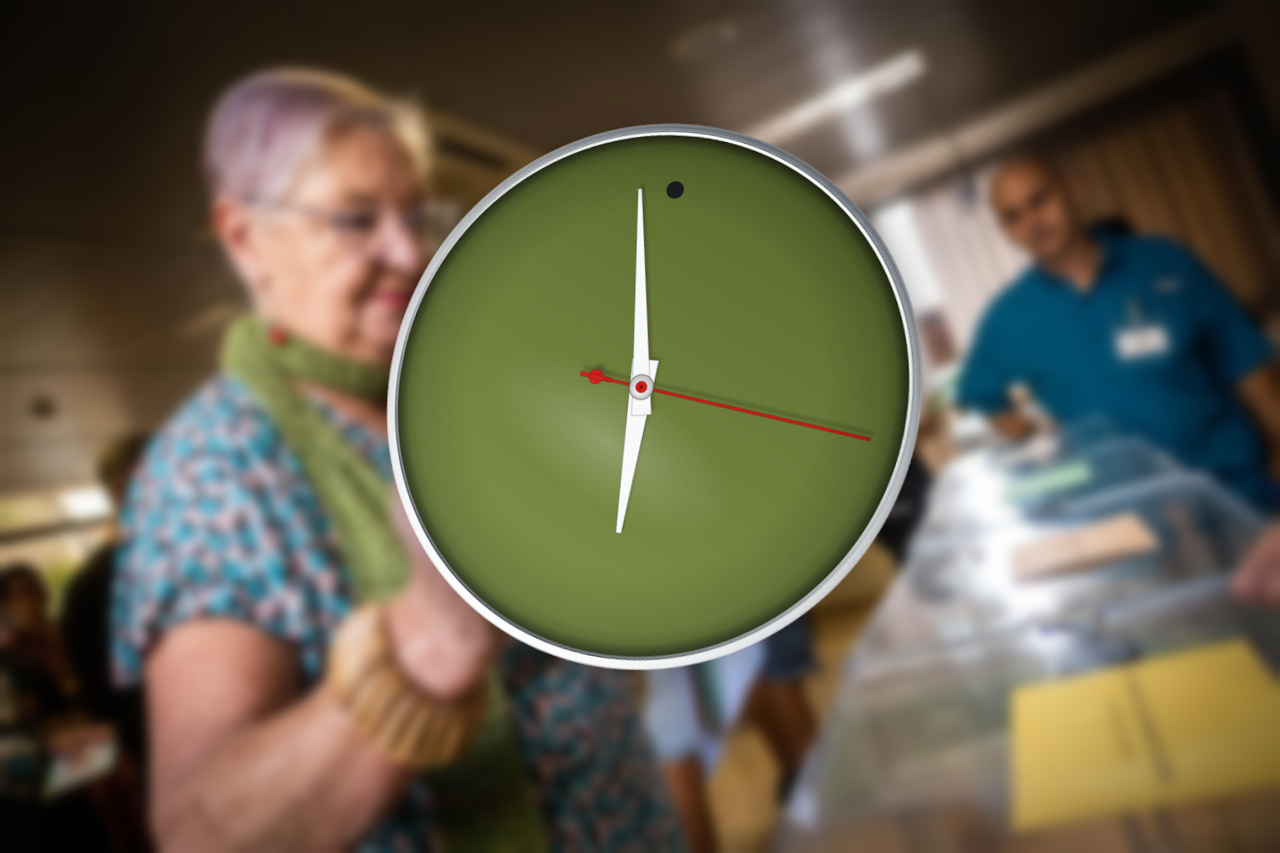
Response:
h=5 m=58 s=16
